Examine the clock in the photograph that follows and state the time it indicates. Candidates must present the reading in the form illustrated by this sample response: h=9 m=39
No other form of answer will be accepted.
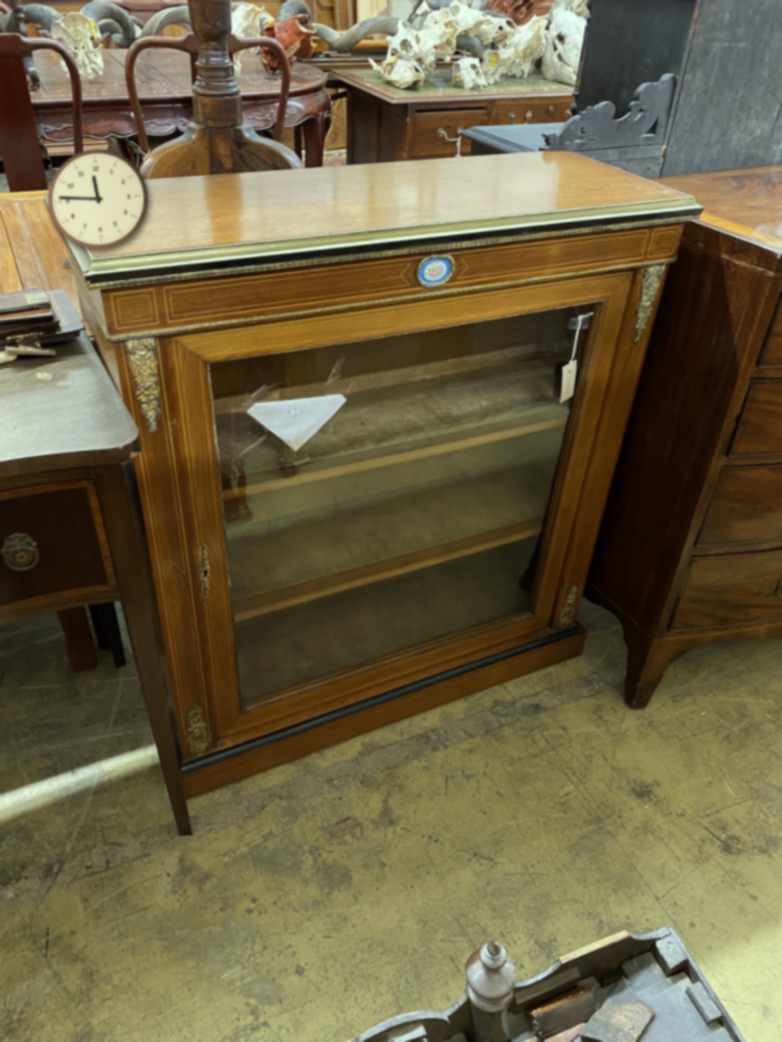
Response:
h=11 m=46
